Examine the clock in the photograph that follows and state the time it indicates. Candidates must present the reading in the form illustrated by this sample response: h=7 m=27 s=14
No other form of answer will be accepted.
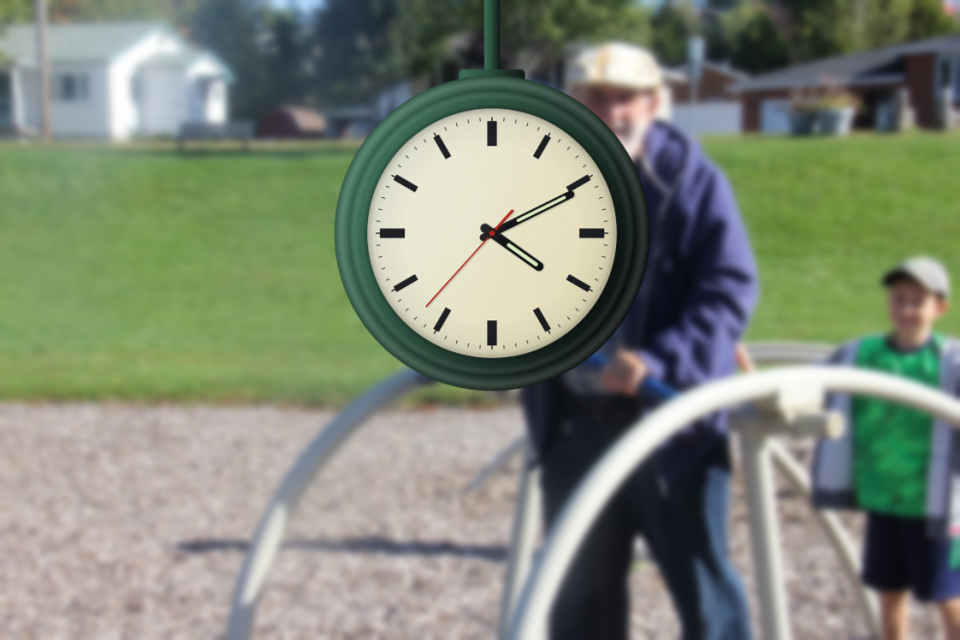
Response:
h=4 m=10 s=37
